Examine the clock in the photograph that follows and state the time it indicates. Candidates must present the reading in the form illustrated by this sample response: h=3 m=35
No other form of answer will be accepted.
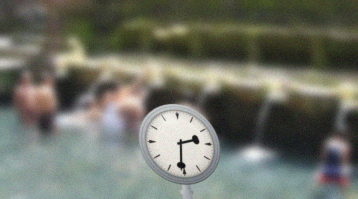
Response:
h=2 m=31
